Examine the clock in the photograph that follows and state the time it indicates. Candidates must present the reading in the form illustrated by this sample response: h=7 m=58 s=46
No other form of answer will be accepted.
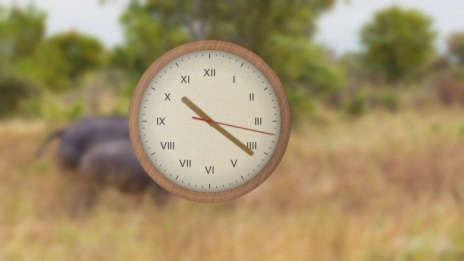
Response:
h=10 m=21 s=17
